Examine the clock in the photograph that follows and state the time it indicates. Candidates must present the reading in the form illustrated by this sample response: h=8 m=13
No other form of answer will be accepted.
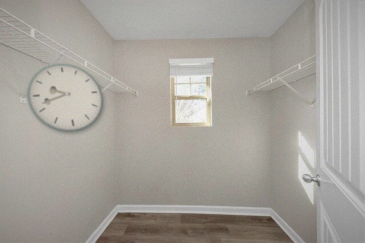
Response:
h=9 m=42
